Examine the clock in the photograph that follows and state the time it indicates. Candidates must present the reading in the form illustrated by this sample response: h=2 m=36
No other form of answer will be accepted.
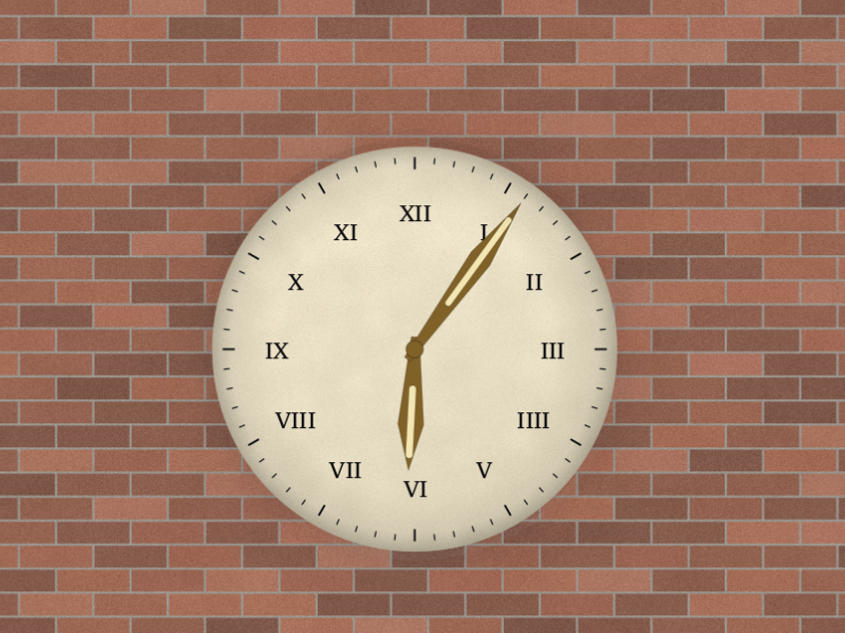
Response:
h=6 m=6
